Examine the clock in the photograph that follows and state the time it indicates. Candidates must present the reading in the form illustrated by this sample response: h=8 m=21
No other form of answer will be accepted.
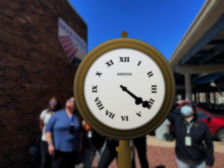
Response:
h=4 m=21
